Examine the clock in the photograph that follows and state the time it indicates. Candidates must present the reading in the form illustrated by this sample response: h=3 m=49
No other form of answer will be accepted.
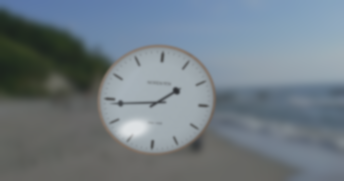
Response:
h=1 m=44
